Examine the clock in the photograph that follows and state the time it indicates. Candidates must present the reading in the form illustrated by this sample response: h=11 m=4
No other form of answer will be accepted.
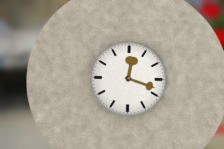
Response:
h=12 m=18
